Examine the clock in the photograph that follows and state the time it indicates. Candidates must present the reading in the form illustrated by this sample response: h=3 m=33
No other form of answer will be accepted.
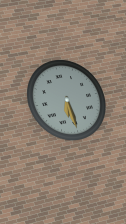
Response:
h=6 m=30
